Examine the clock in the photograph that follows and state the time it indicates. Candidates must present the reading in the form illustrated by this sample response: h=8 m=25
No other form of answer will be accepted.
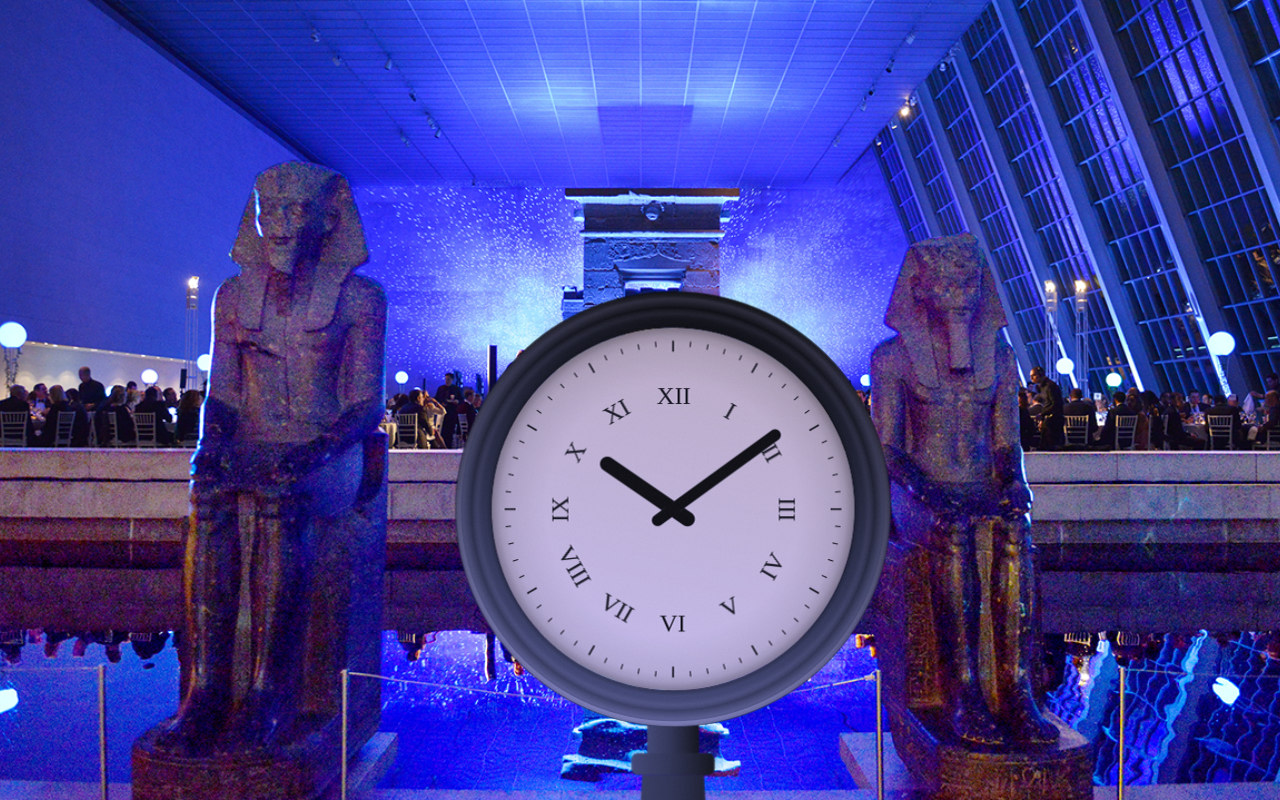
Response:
h=10 m=9
